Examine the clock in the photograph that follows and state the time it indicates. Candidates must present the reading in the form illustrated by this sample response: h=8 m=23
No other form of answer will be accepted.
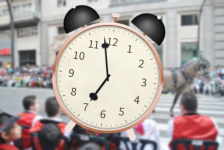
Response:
h=6 m=58
